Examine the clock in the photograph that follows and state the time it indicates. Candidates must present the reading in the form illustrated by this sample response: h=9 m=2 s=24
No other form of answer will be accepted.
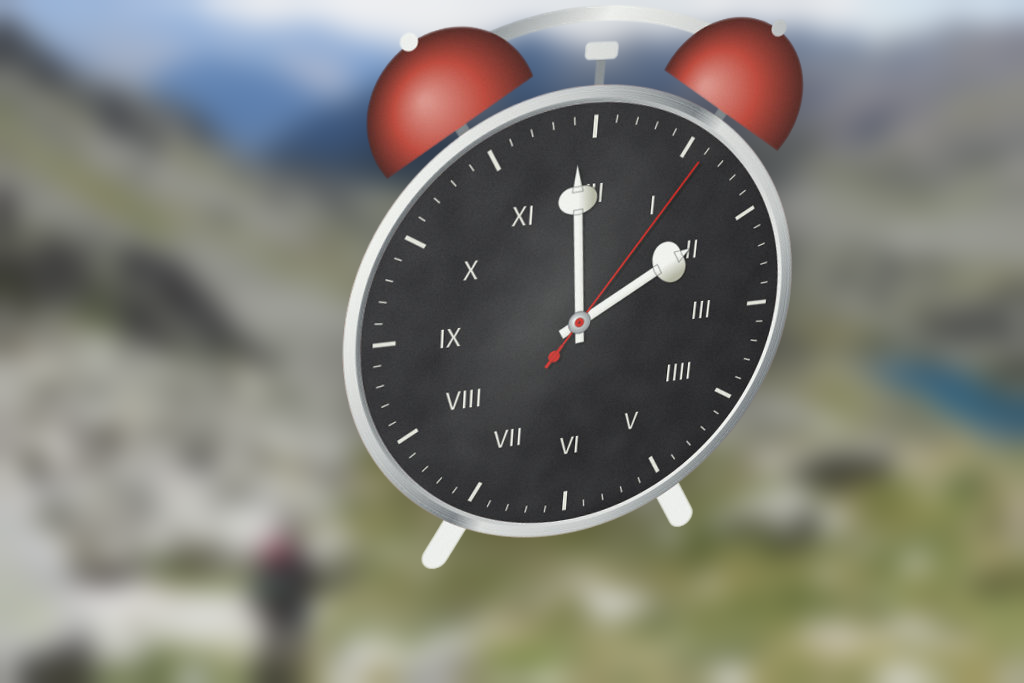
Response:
h=1 m=59 s=6
